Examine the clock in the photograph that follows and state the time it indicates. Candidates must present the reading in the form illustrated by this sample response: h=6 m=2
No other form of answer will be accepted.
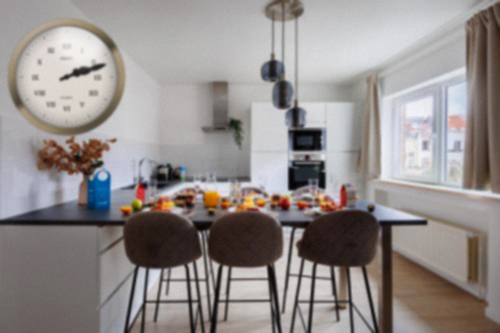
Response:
h=2 m=12
